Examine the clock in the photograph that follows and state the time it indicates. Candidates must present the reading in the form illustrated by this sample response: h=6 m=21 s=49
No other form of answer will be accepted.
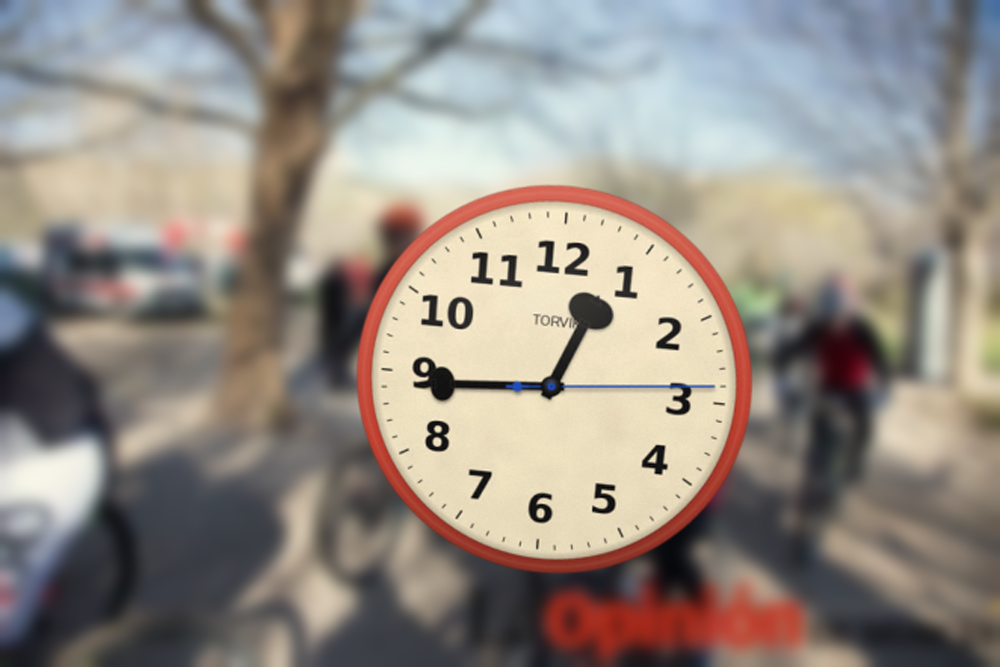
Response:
h=12 m=44 s=14
